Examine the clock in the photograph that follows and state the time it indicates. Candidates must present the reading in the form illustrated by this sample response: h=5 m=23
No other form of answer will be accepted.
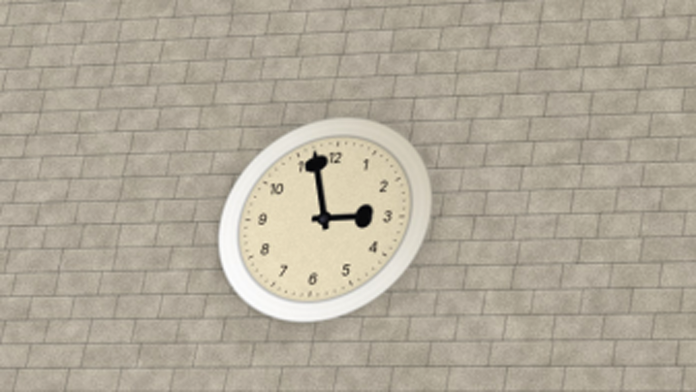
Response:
h=2 m=57
